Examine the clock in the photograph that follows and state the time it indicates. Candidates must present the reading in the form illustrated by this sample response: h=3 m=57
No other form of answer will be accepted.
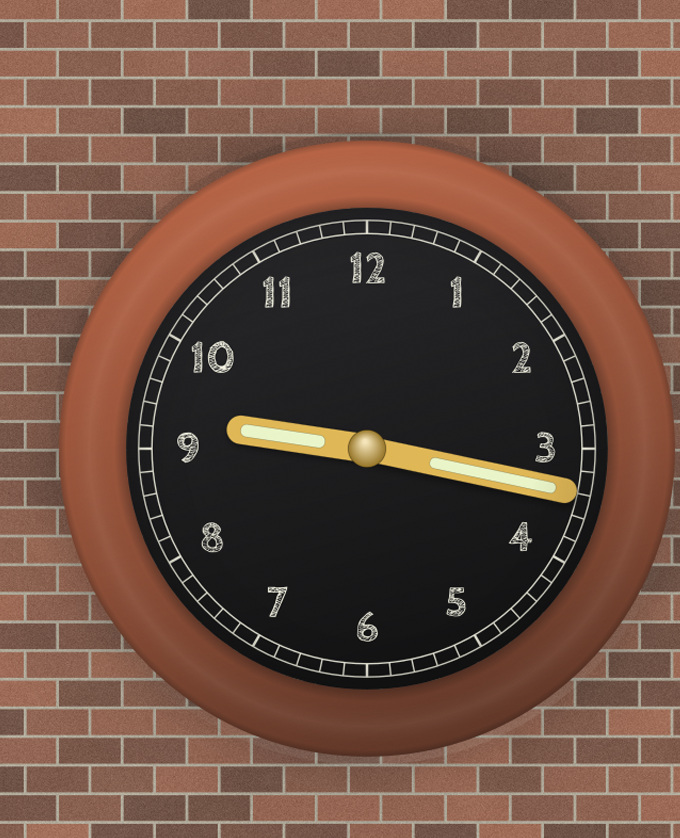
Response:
h=9 m=17
